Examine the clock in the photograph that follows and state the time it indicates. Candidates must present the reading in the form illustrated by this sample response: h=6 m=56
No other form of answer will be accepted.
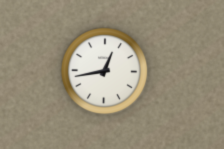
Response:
h=12 m=43
